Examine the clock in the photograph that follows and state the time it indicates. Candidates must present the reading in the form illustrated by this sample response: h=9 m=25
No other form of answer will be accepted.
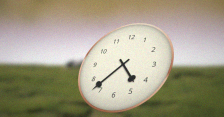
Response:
h=4 m=37
